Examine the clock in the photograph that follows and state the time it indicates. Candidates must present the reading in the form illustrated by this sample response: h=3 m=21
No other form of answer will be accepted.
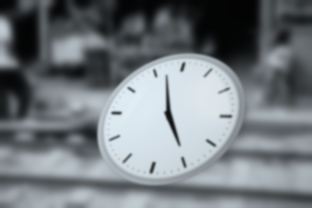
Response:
h=4 m=57
